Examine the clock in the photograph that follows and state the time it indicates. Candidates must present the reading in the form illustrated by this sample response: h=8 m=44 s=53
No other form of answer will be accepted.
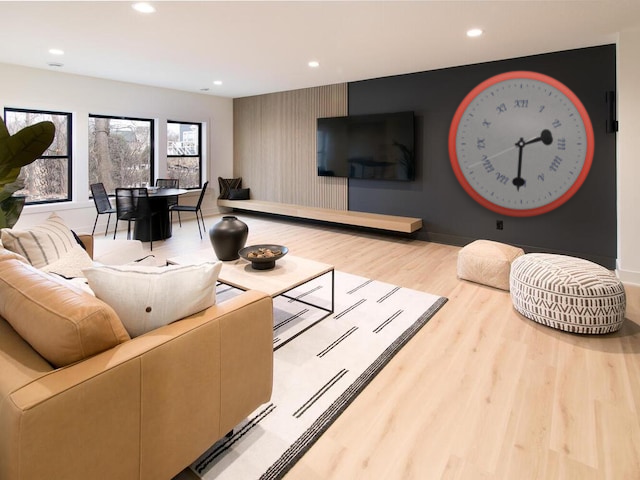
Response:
h=2 m=30 s=41
